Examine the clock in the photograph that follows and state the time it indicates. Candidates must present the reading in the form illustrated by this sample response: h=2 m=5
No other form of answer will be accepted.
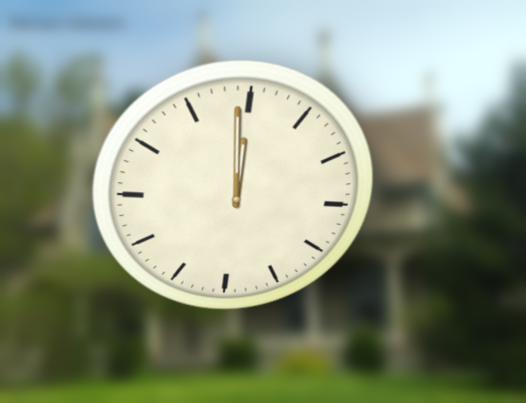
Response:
h=11 m=59
